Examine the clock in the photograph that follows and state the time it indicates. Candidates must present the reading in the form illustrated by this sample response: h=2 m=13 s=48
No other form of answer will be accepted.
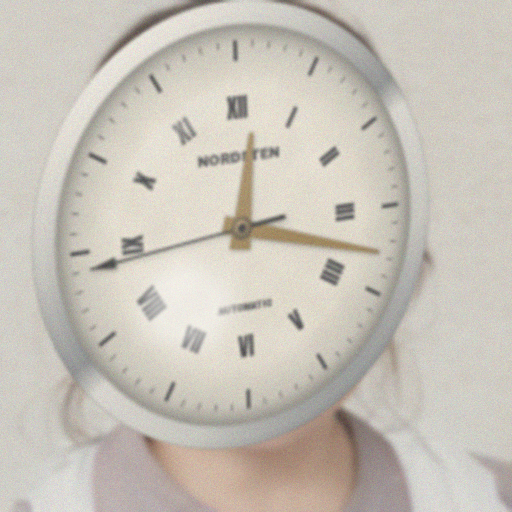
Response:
h=12 m=17 s=44
